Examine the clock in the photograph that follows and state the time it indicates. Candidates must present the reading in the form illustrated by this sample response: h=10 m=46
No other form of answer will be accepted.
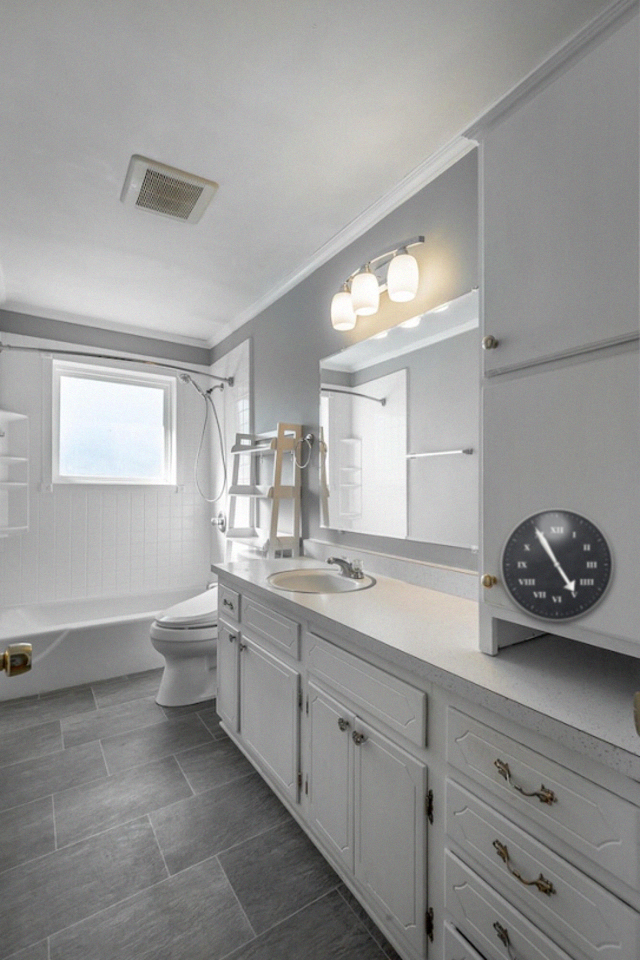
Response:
h=4 m=55
